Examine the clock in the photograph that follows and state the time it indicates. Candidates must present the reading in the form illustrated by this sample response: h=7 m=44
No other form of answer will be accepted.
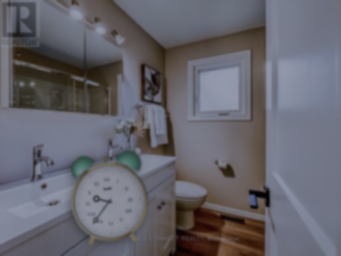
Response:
h=9 m=37
